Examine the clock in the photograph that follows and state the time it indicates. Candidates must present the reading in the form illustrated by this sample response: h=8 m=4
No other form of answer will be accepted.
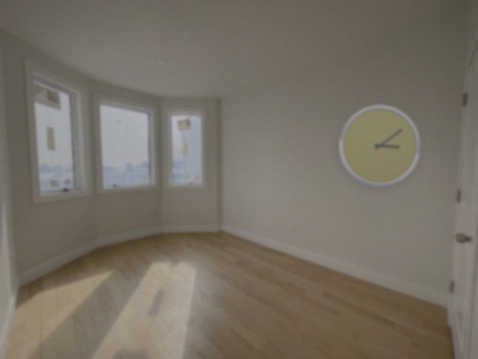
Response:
h=3 m=9
